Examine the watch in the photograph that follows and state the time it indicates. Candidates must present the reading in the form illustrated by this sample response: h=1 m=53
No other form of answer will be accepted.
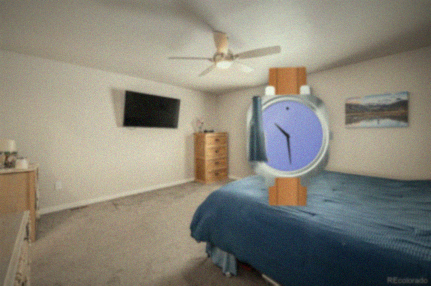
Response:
h=10 m=29
